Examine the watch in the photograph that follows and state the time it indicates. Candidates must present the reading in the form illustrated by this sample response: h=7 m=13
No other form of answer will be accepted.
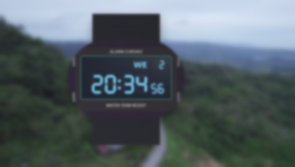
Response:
h=20 m=34
